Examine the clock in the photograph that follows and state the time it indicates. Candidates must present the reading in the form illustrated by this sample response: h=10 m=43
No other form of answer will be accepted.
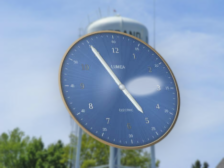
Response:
h=4 m=55
